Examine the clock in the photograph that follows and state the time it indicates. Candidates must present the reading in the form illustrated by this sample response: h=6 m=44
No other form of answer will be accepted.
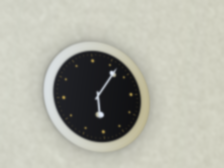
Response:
h=6 m=7
